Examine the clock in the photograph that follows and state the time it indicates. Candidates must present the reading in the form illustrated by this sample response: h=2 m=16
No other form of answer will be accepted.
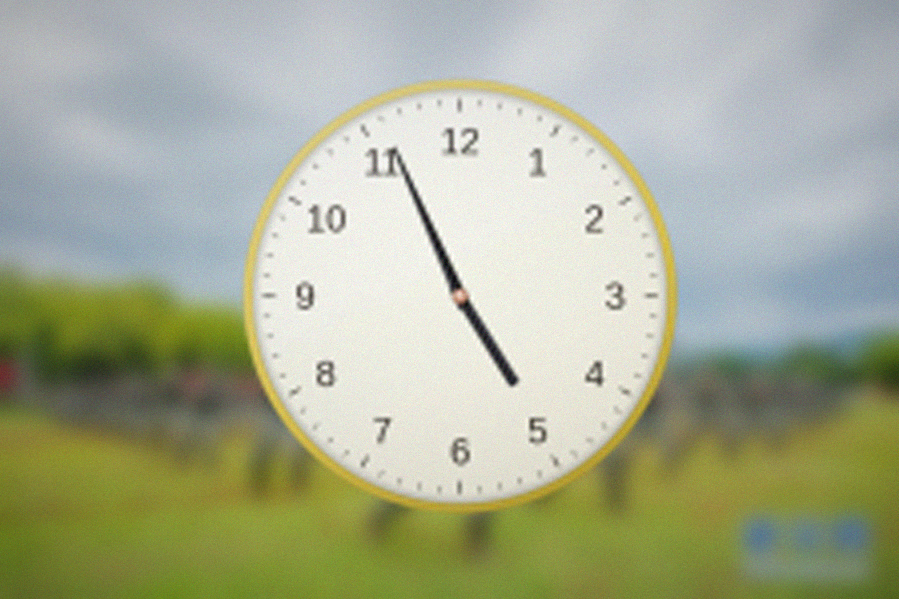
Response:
h=4 m=56
